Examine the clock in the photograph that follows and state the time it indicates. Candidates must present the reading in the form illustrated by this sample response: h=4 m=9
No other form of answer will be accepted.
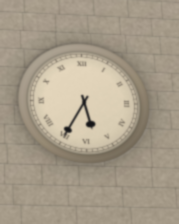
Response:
h=5 m=35
